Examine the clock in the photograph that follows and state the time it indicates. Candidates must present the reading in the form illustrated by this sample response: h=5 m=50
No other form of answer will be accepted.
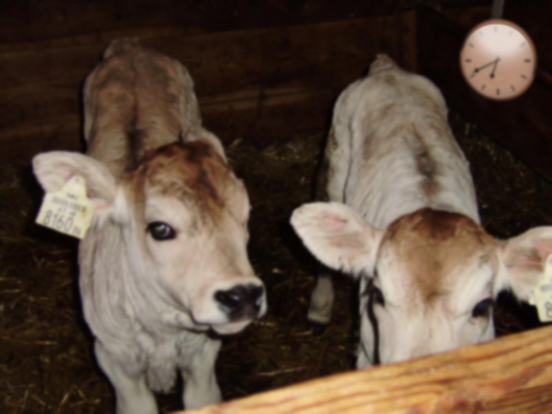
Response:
h=6 m=41
